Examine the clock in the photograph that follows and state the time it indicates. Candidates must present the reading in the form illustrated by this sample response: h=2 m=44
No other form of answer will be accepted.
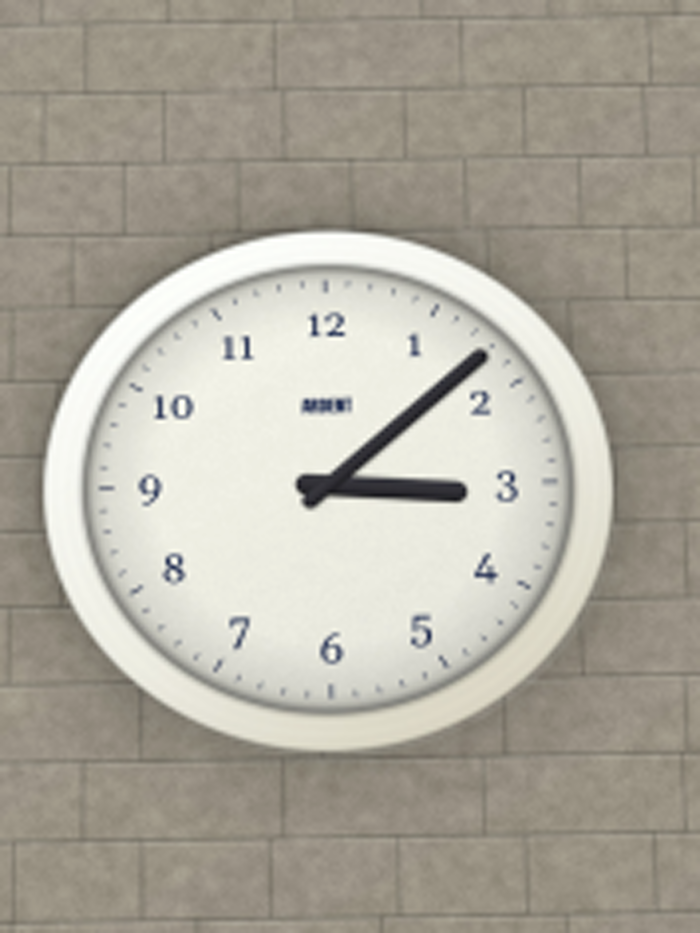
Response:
h=3 m=8
